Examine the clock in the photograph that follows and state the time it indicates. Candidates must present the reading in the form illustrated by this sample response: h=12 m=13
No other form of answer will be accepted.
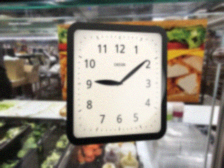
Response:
h=9 m=9
